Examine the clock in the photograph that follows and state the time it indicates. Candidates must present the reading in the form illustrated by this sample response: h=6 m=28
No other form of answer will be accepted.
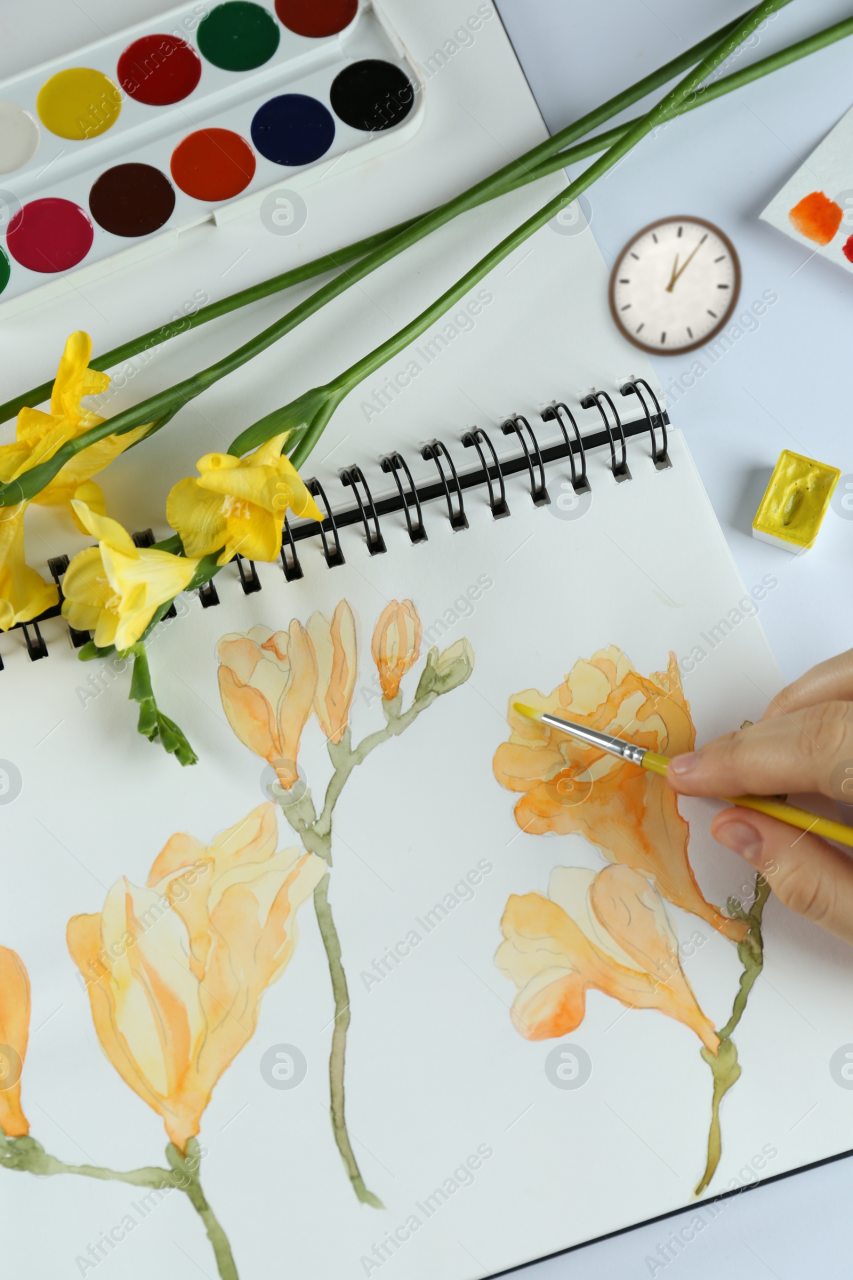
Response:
h=12 m=5
